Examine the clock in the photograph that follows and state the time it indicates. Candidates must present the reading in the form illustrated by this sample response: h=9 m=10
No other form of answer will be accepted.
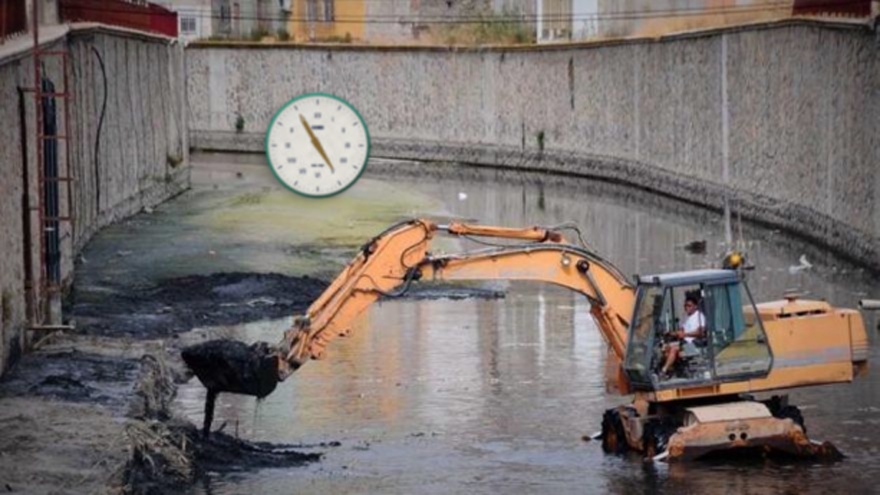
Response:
h=4 m=55
